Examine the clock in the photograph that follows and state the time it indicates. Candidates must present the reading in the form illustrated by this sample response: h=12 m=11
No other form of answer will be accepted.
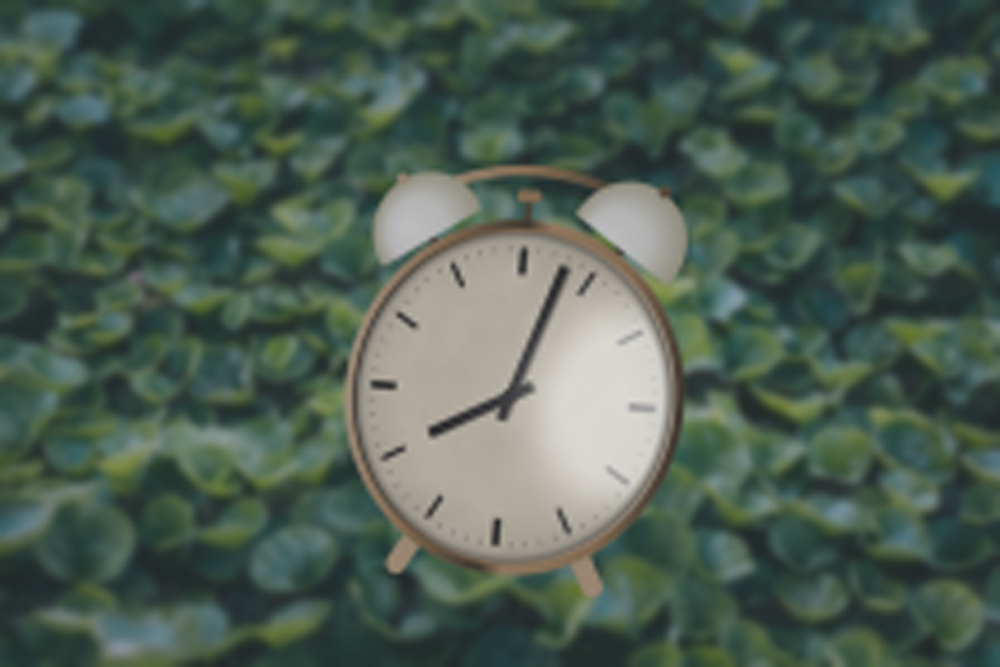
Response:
h=8 m=3
